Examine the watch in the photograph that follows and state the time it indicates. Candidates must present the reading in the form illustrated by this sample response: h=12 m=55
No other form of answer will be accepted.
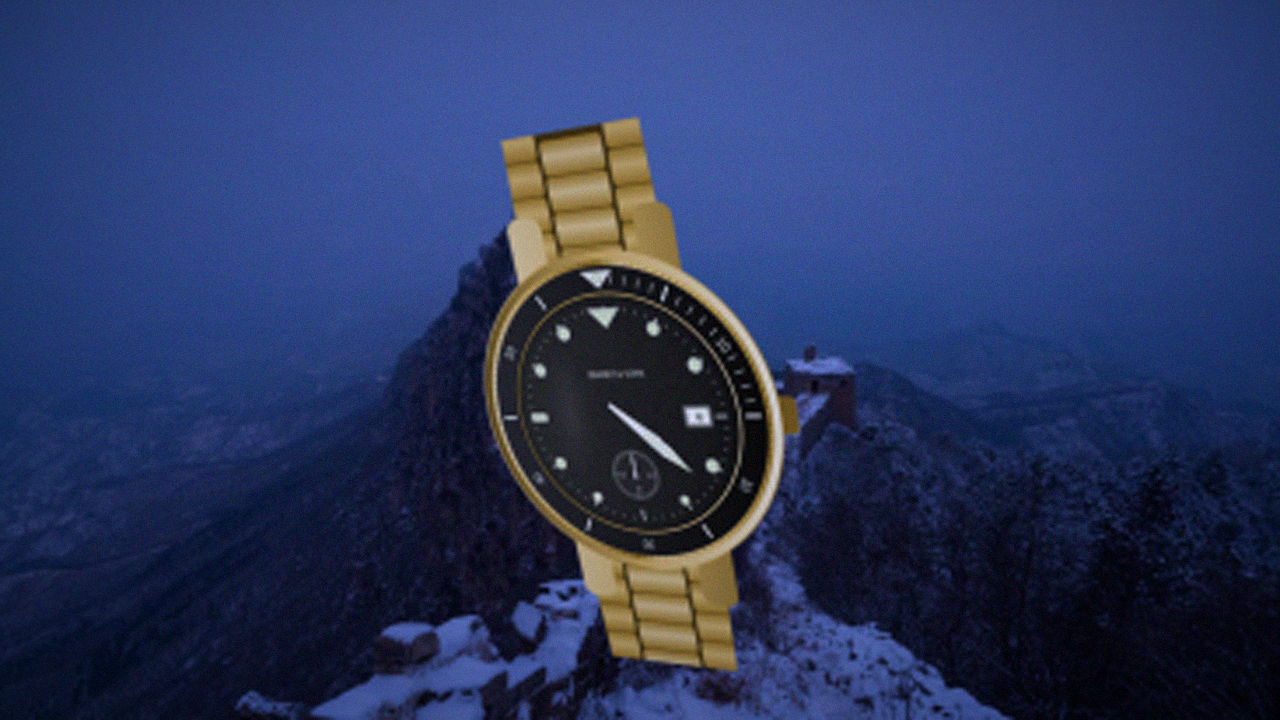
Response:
h=4 m=22
